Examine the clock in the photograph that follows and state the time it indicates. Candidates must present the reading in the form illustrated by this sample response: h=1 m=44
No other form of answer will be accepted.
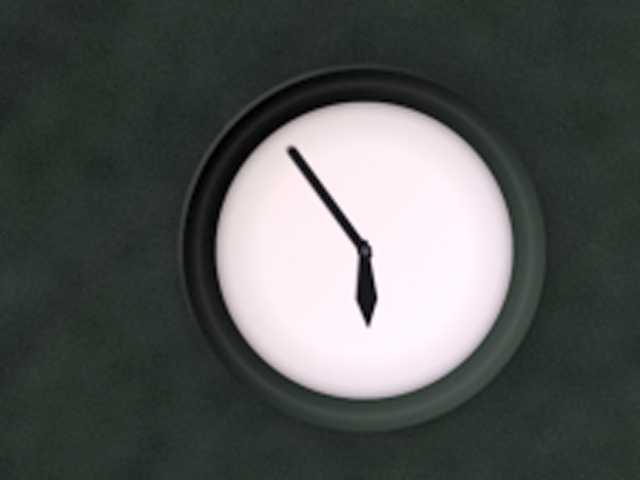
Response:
h=5 m=54
